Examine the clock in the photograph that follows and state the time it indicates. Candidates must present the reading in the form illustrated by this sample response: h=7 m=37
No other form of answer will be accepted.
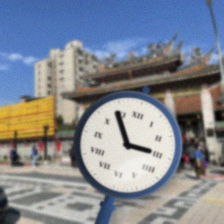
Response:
h=2 m=54
